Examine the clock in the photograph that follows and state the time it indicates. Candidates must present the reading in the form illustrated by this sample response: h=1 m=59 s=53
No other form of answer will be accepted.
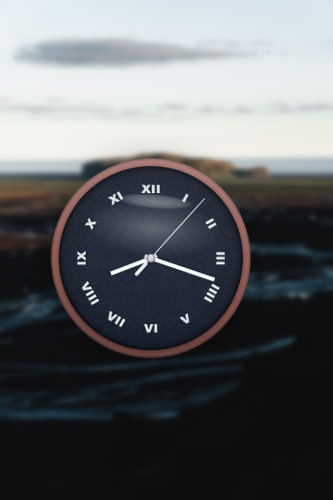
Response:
h=8 m=18 s=7
